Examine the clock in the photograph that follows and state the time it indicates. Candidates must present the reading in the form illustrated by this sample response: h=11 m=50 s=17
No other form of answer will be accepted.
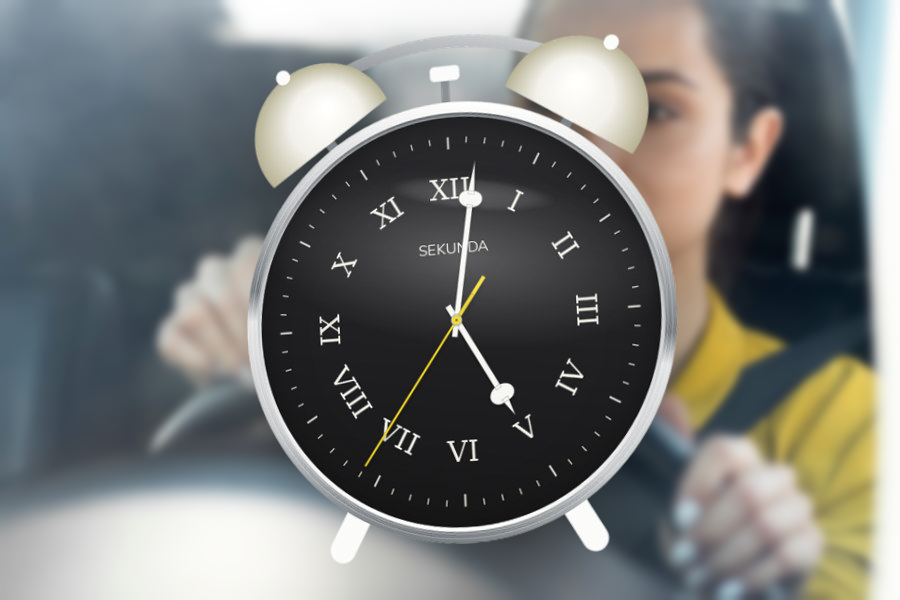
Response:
h=5 m=1 s=36
